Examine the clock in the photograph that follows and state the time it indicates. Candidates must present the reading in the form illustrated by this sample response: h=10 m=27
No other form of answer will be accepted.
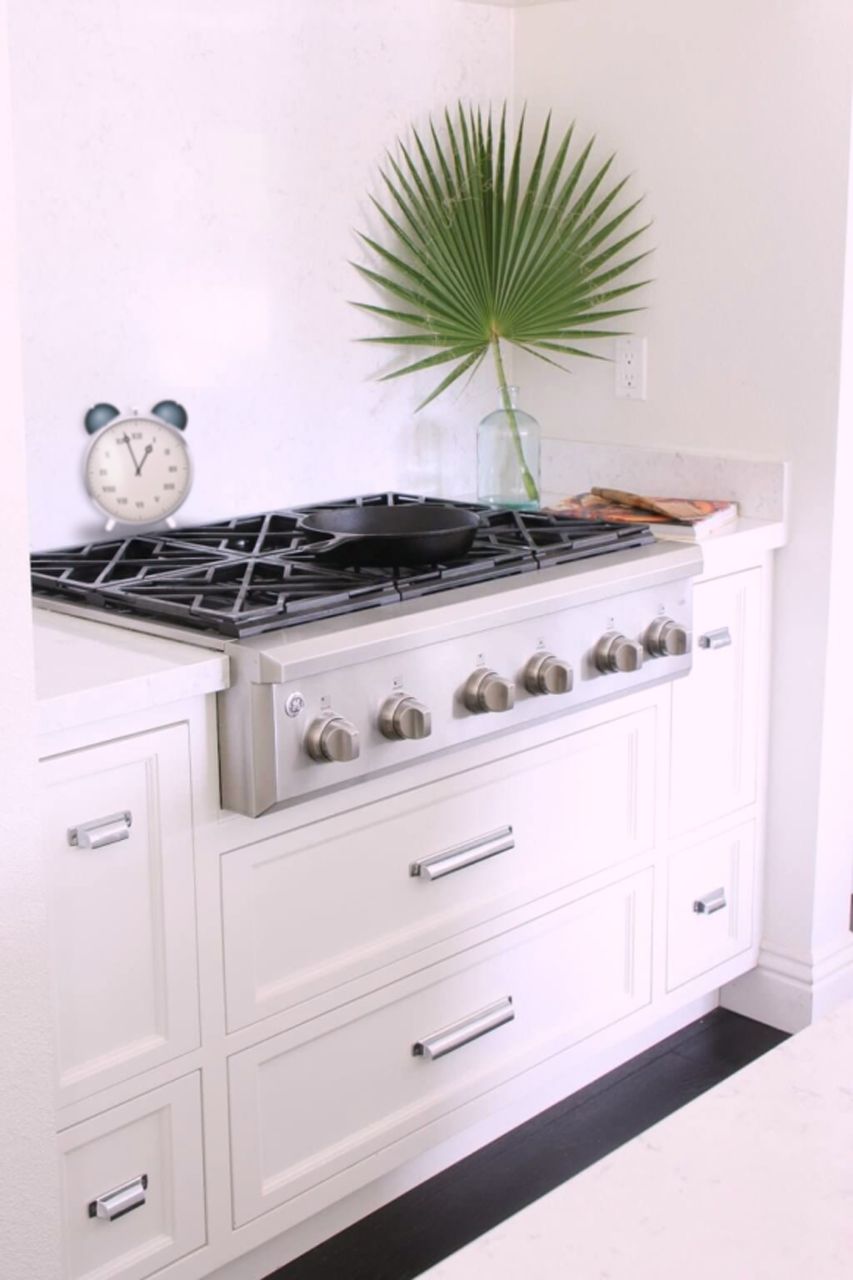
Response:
h=12 m=57
